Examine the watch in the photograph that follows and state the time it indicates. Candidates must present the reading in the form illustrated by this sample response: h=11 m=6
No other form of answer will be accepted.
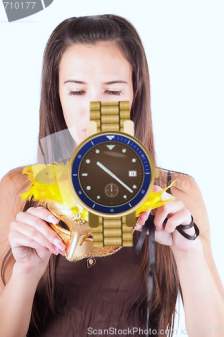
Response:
h=10 m=22
